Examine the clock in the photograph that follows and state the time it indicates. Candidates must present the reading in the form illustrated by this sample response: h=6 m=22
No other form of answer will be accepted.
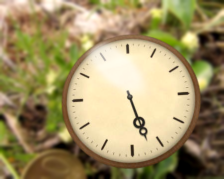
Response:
h=5 m=27
